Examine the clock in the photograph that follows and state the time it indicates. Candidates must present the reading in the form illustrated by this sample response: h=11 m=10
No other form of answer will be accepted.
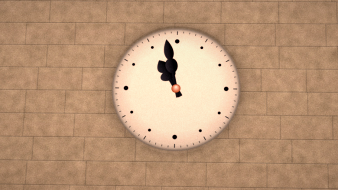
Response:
h=10 m=58
